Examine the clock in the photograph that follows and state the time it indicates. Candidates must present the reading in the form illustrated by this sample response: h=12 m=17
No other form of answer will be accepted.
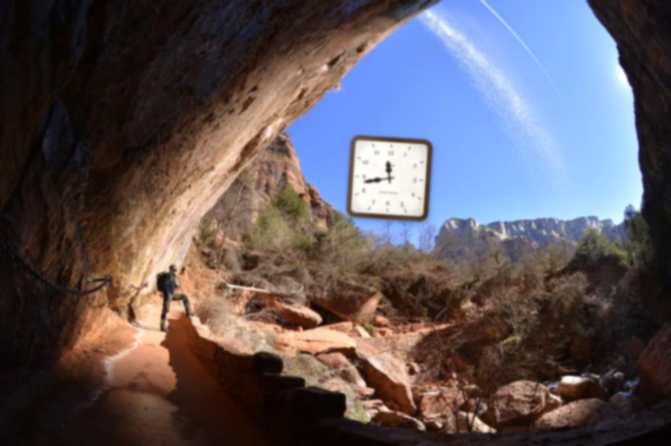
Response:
h=11 m=43
